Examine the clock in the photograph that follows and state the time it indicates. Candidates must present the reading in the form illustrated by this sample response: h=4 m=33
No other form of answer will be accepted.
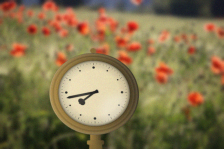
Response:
h=7 m=43
